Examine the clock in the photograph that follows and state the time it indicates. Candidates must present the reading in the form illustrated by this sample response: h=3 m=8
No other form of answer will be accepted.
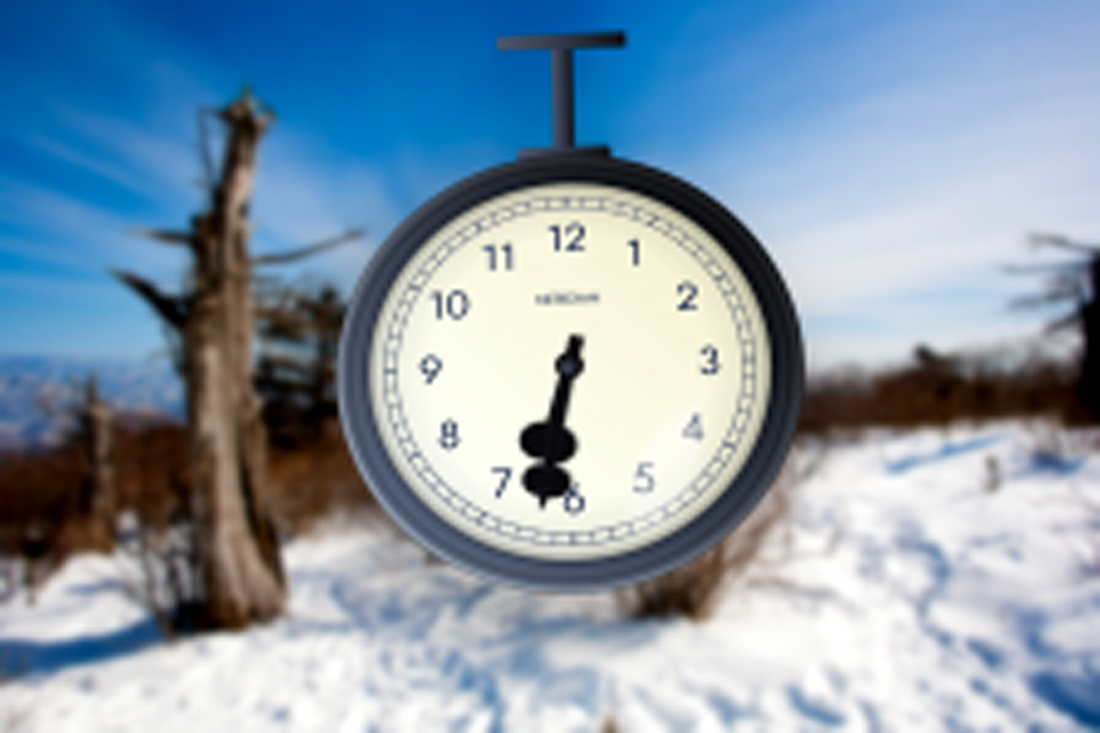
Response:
h=6 m=32
